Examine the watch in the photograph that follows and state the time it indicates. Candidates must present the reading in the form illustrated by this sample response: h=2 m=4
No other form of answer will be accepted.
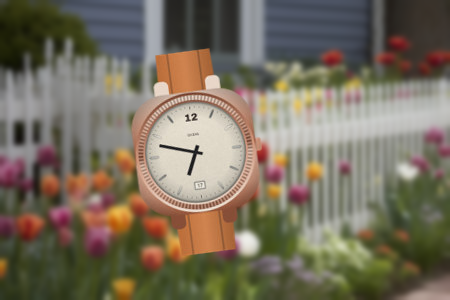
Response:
h=6 m=48
